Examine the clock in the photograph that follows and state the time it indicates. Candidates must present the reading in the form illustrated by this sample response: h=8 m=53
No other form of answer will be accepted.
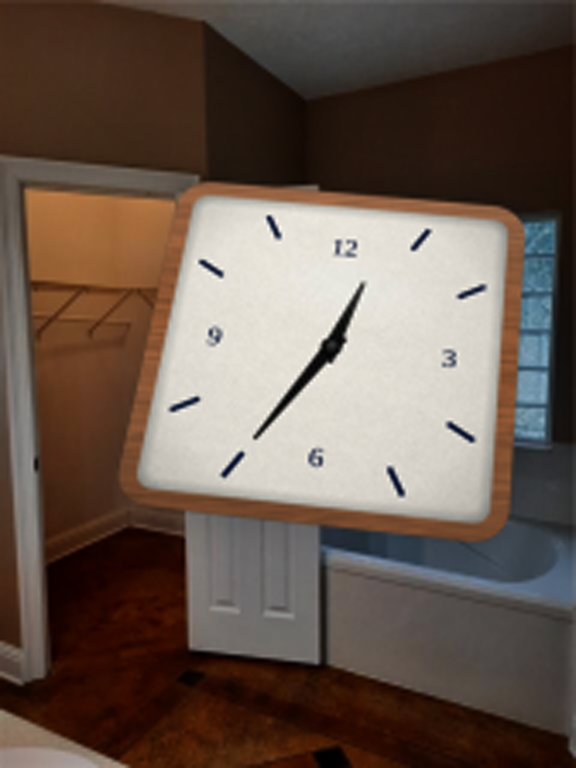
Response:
h=12 m=35
